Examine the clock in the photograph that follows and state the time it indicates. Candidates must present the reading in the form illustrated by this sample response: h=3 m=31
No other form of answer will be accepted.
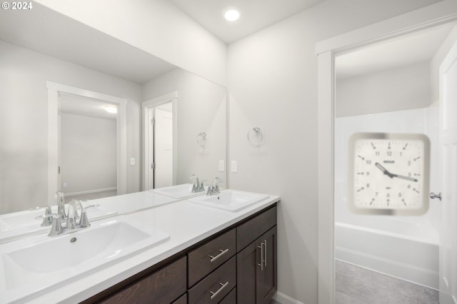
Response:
h=10 m=17
